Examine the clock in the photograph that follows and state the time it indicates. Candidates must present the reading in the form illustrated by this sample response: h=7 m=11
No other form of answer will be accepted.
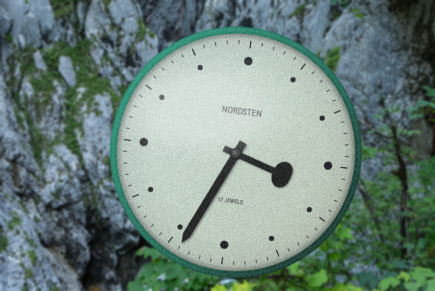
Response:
h=3 m=34
